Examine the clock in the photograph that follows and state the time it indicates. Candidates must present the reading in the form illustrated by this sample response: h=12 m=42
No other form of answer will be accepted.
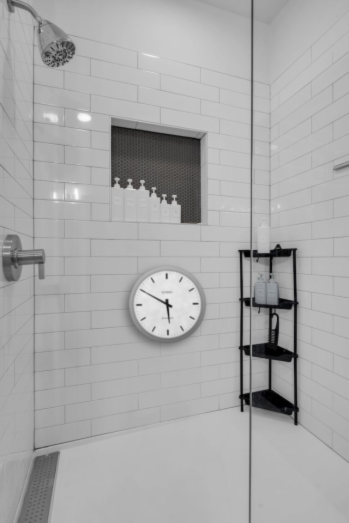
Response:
h=5 m=50
